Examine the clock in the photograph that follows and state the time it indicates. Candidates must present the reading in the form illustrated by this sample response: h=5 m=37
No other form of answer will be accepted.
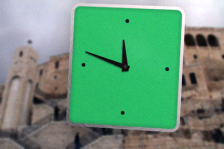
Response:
h=11 m=48
